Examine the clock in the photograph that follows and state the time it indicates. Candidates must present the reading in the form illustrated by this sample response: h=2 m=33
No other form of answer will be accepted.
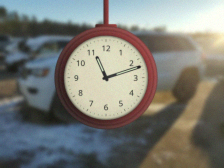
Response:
h=11 m=12
